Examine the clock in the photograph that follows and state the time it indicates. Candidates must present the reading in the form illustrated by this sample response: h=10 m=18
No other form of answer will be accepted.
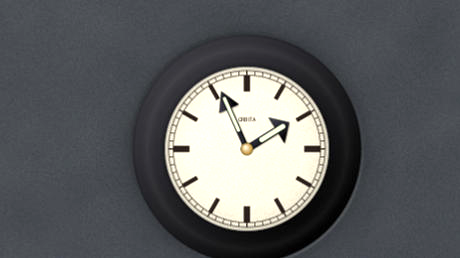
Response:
h=1 m=56
